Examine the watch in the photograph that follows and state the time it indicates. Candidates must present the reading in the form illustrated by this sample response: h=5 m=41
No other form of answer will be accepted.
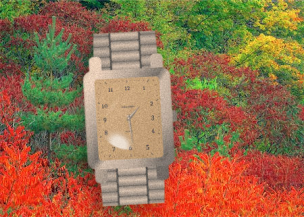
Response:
h=1 m=29
